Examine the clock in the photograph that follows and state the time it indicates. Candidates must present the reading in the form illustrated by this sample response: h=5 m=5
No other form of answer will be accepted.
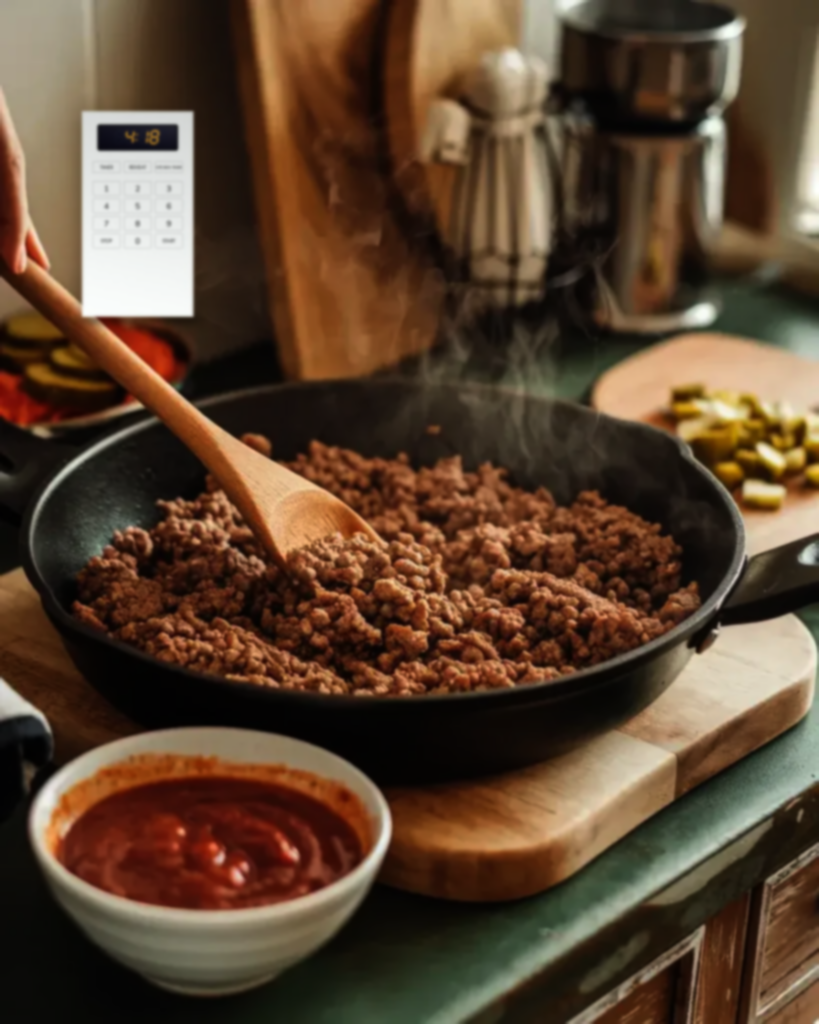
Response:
h=4 m=18
